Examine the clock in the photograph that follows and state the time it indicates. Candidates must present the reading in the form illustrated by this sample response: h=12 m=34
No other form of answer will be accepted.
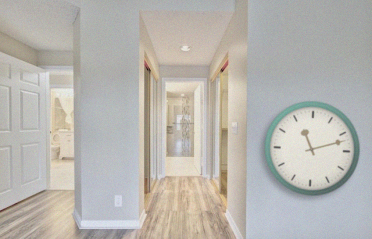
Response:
h=11 m=12
